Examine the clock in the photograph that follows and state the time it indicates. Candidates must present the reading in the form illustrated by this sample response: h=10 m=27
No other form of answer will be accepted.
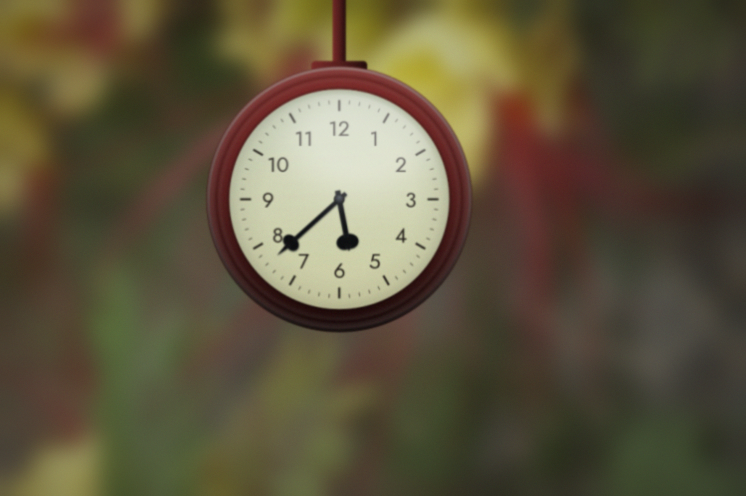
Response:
h=5 m=38
